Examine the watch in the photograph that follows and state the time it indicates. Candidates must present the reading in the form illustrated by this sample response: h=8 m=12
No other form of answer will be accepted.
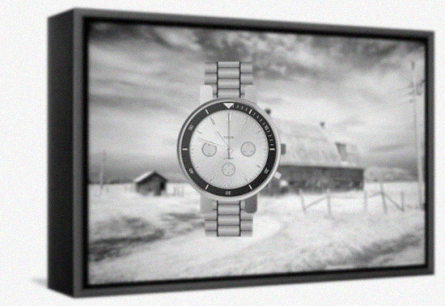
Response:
h=10 m=48
